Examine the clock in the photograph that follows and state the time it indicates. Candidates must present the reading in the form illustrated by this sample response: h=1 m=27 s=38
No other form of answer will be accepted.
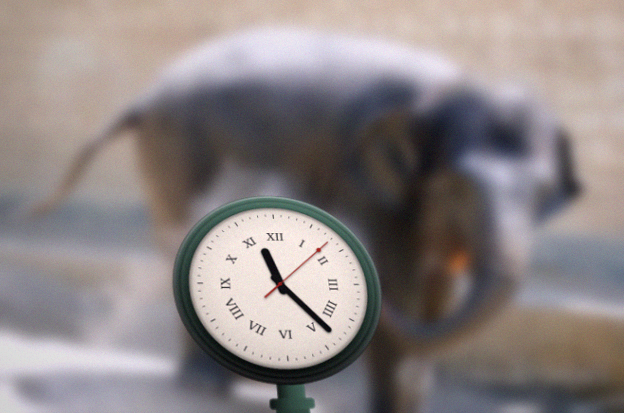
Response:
h=11 m=23 s=8
